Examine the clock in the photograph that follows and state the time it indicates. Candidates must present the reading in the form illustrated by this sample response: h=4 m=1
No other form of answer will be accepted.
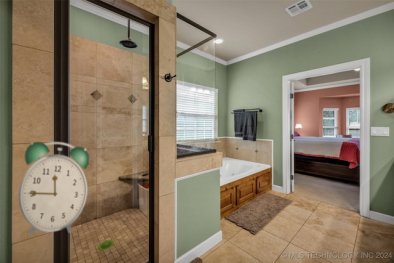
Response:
h=11 m=45
